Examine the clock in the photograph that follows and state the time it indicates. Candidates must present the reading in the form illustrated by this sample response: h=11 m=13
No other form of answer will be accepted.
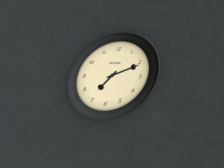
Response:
h=7 m=11
